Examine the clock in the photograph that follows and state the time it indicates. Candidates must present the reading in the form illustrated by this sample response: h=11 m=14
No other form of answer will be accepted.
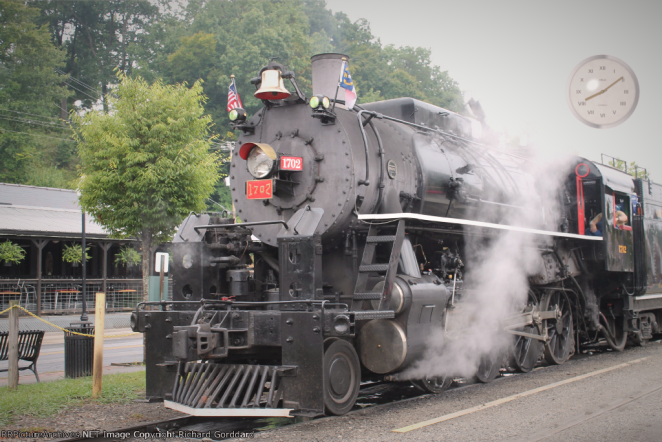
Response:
h=8 m=9
